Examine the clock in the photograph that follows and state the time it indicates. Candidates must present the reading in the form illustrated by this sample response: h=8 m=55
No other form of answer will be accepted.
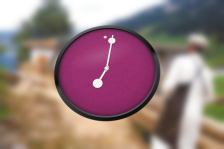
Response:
h=7 m=2
